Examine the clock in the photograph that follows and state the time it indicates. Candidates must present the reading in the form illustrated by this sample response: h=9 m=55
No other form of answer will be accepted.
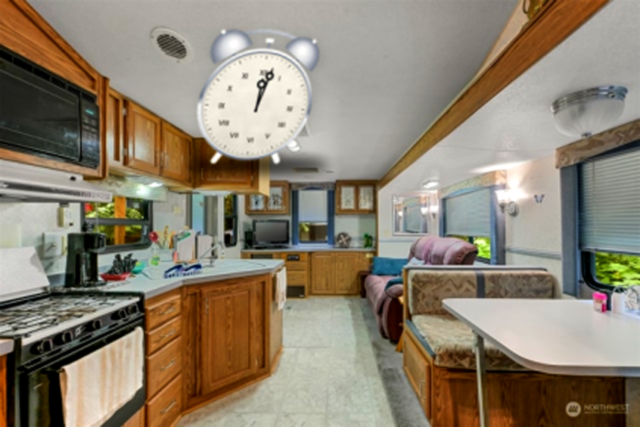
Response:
h=12 m=2
